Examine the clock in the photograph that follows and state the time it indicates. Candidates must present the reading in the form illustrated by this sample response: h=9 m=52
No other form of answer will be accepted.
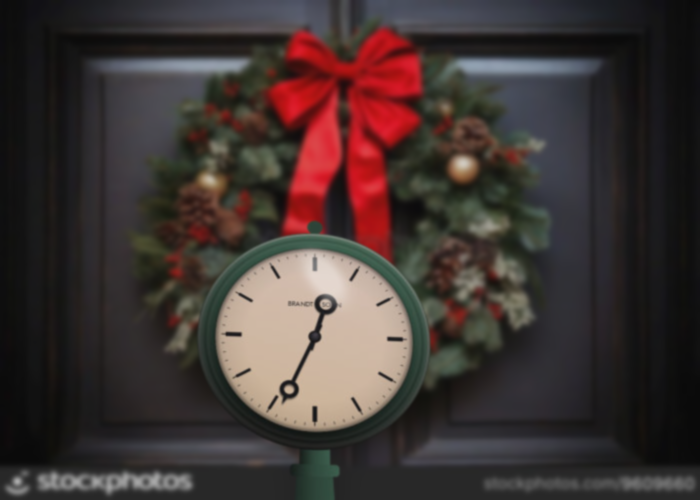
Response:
h=12 m=34
